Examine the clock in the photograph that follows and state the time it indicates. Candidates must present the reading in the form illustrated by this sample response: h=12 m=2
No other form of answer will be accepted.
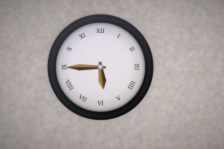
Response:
h=5 m=45
